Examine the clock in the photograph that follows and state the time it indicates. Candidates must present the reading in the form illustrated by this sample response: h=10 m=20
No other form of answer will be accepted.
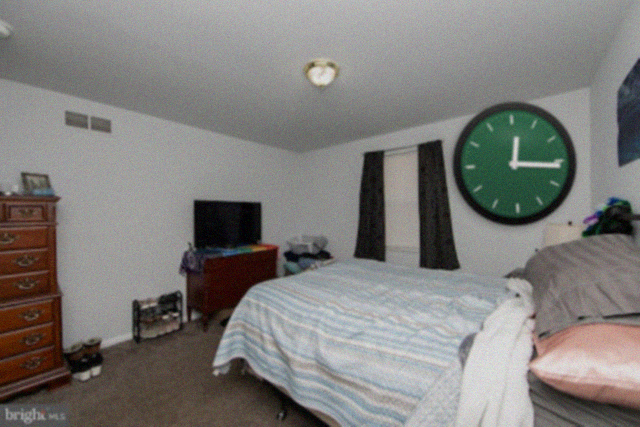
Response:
h=12 m=16
